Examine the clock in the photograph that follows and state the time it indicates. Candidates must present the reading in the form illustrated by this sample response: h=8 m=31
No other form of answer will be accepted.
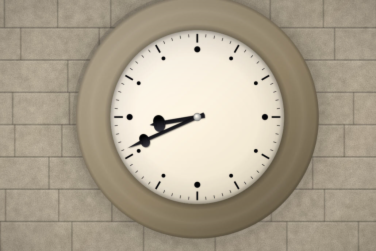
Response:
h=8 m=41
